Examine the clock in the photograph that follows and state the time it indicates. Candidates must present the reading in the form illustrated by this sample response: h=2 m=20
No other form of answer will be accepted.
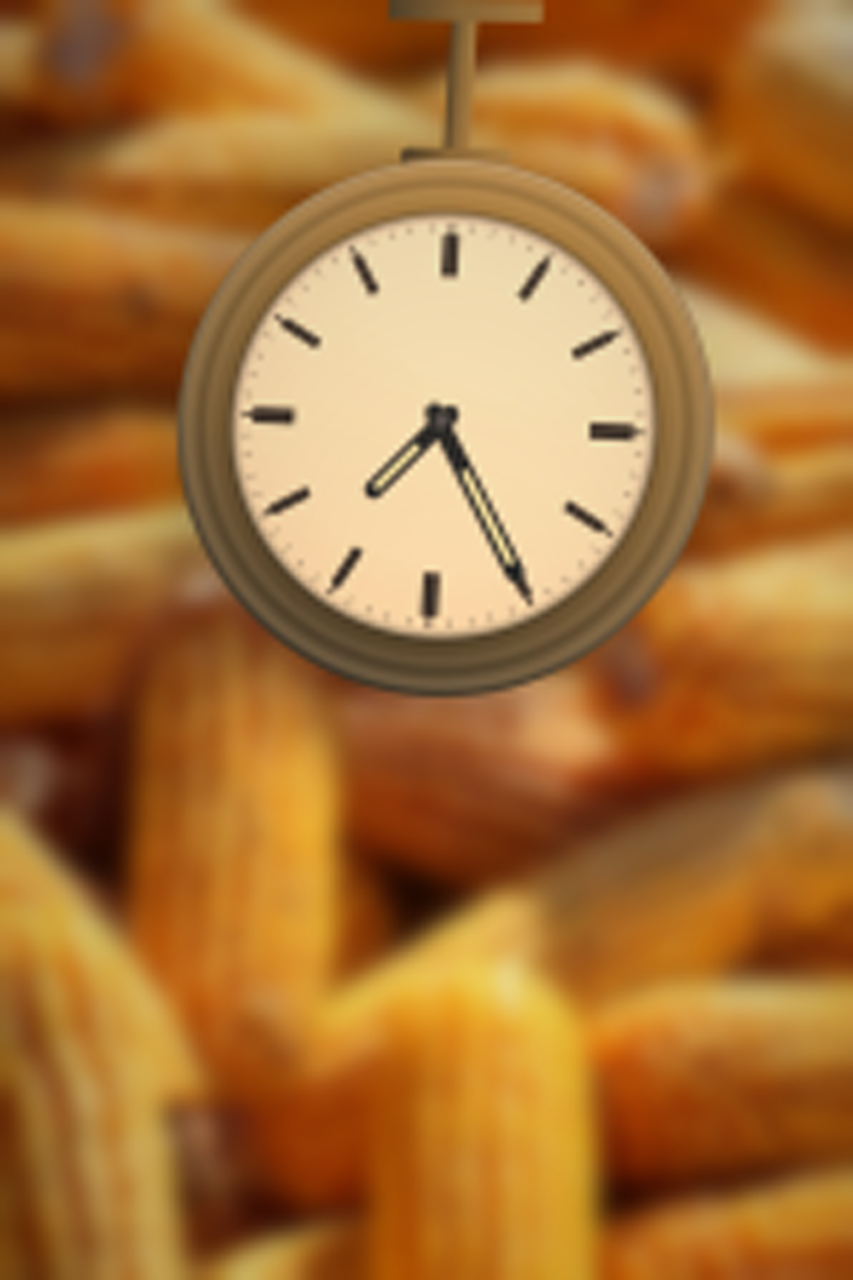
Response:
h=7 m=25
